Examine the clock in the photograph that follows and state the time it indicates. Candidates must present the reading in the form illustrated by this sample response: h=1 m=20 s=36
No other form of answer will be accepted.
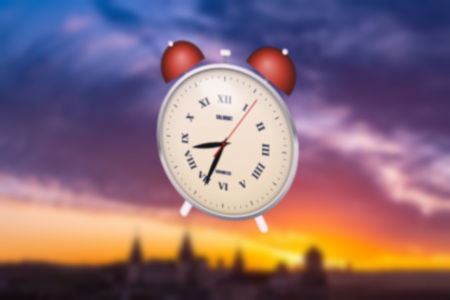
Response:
h=8 m=34 s=6
